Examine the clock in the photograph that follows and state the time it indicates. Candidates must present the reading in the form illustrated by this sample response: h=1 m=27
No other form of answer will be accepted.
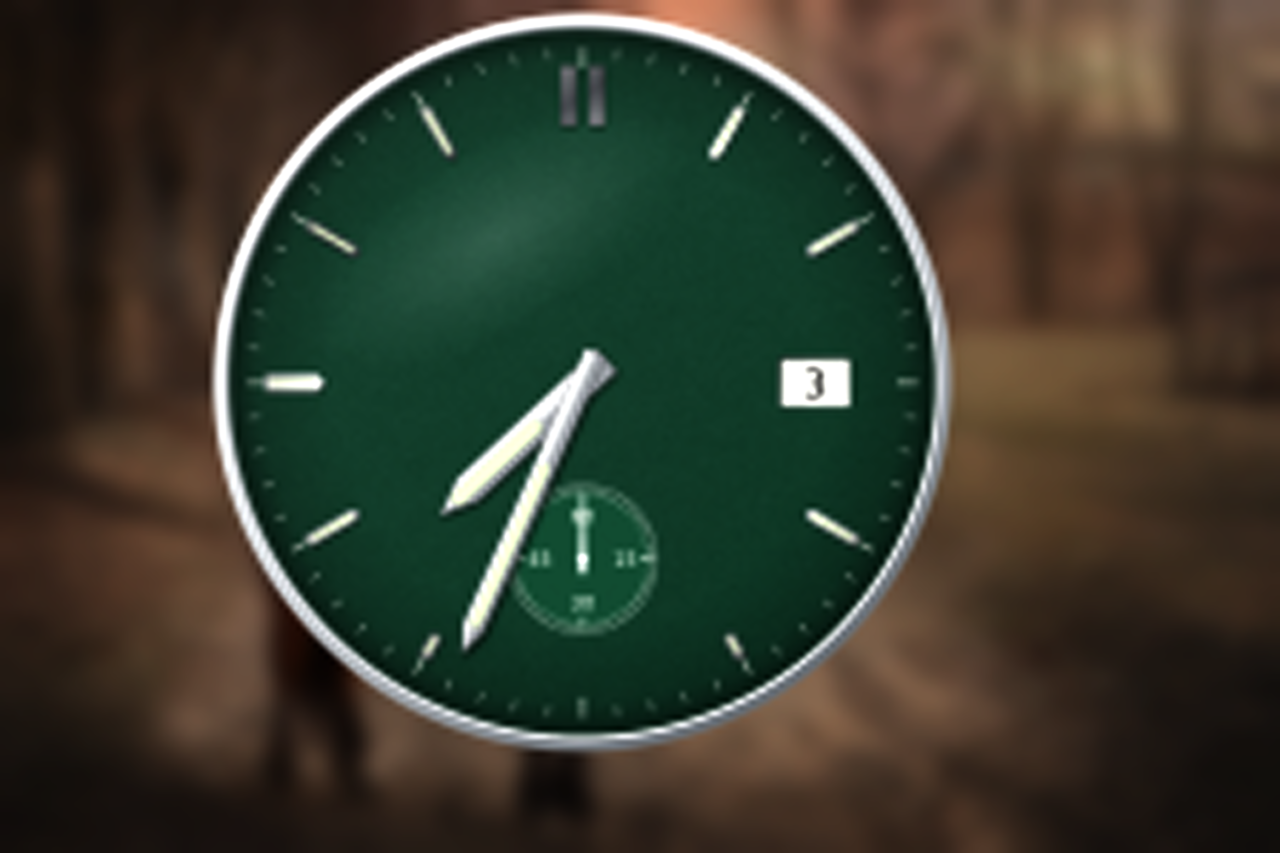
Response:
h=7 m=34
